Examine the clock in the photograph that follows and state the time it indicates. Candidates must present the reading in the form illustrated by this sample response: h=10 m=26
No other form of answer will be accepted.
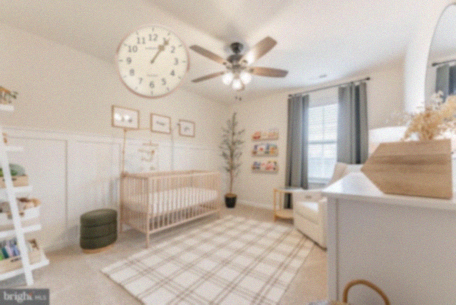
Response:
h=1 m=6
